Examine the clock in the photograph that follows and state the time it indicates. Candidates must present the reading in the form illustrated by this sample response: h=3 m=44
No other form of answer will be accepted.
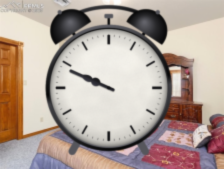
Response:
h=9 m=49
